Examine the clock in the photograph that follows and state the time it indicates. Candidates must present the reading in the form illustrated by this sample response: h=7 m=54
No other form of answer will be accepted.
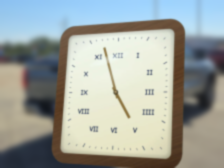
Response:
h=4 m=57
